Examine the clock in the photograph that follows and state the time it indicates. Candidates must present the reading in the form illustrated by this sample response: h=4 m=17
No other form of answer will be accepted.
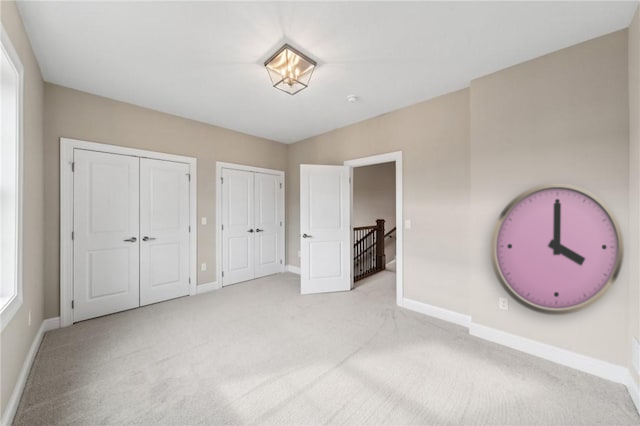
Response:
h=4 m=0
